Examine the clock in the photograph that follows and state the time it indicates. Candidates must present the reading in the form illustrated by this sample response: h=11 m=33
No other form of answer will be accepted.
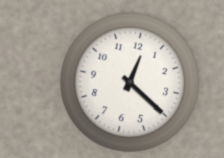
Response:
h=12 m=20
